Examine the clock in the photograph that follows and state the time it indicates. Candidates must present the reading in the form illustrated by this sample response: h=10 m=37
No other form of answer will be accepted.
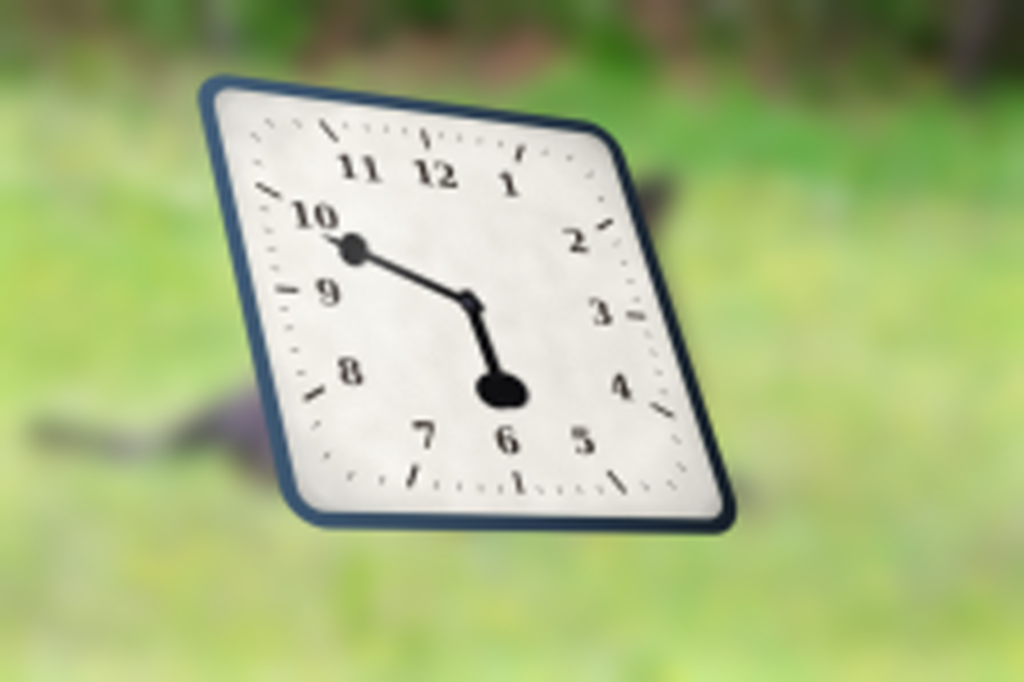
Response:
h=5 m=49
